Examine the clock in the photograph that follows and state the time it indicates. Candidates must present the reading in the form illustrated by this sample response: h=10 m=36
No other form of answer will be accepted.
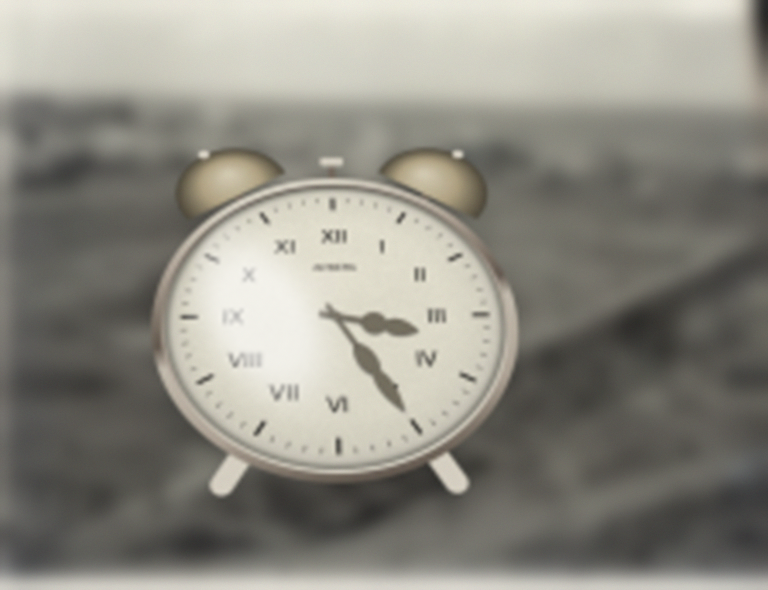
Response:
h=3 m=25
